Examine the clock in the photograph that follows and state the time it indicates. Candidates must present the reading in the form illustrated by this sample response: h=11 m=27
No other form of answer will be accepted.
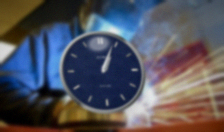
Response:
h=1 m=4
